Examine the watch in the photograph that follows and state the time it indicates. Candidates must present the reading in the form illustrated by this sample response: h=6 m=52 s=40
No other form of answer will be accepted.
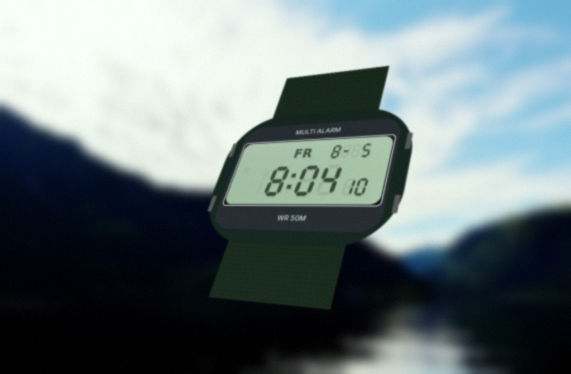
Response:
h=8 m=4 s=10
